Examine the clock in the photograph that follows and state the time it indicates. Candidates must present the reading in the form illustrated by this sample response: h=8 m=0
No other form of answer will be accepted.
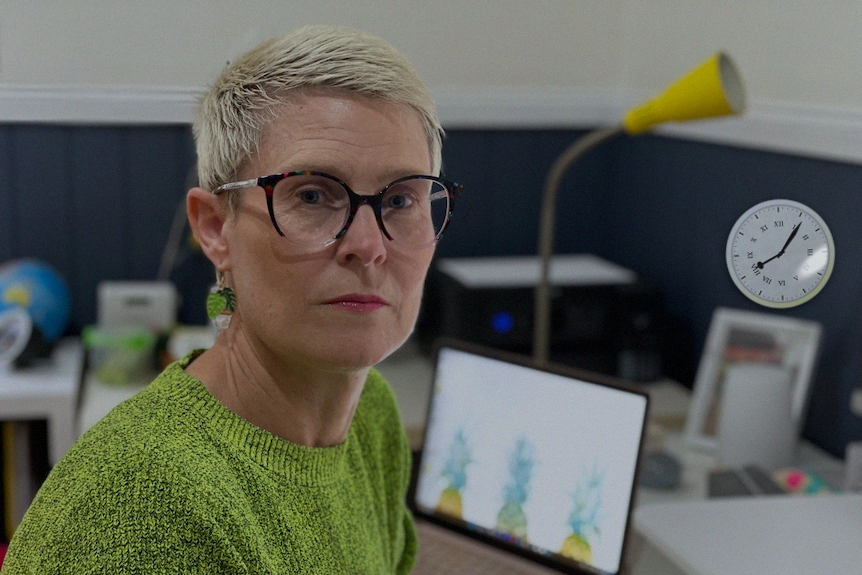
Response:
h=8 m=6
